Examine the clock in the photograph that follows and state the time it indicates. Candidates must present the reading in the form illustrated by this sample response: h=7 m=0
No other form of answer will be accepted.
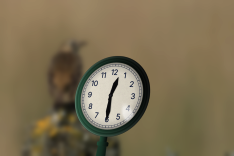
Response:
h=12 m=30
